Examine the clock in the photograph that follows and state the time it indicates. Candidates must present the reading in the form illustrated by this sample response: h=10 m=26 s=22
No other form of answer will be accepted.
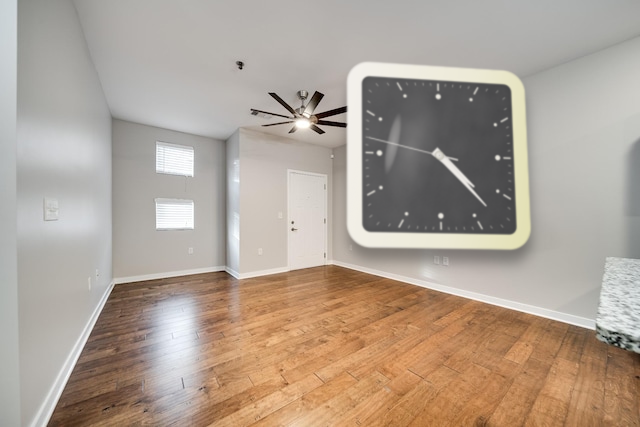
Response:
h=4 m=22 s=47
